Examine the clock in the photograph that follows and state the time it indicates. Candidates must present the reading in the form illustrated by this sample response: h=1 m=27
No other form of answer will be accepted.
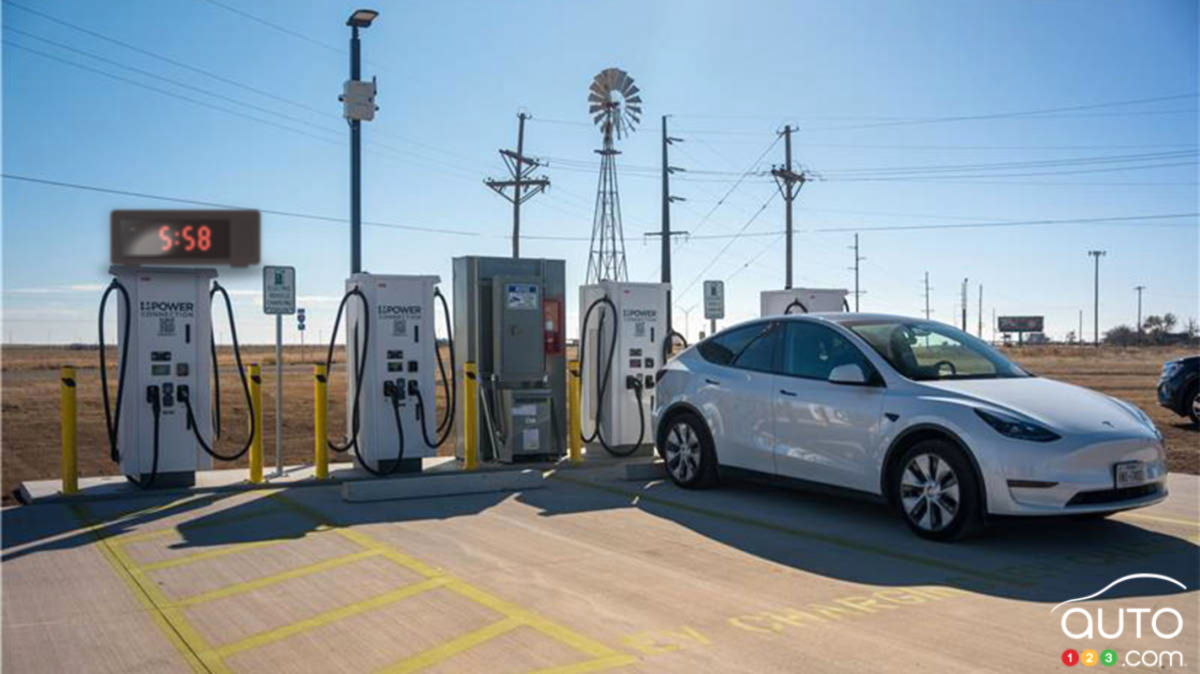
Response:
h=5 m=58
